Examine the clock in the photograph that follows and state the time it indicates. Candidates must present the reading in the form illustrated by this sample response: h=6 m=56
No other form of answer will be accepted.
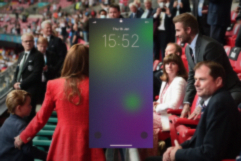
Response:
h=15 m=52
